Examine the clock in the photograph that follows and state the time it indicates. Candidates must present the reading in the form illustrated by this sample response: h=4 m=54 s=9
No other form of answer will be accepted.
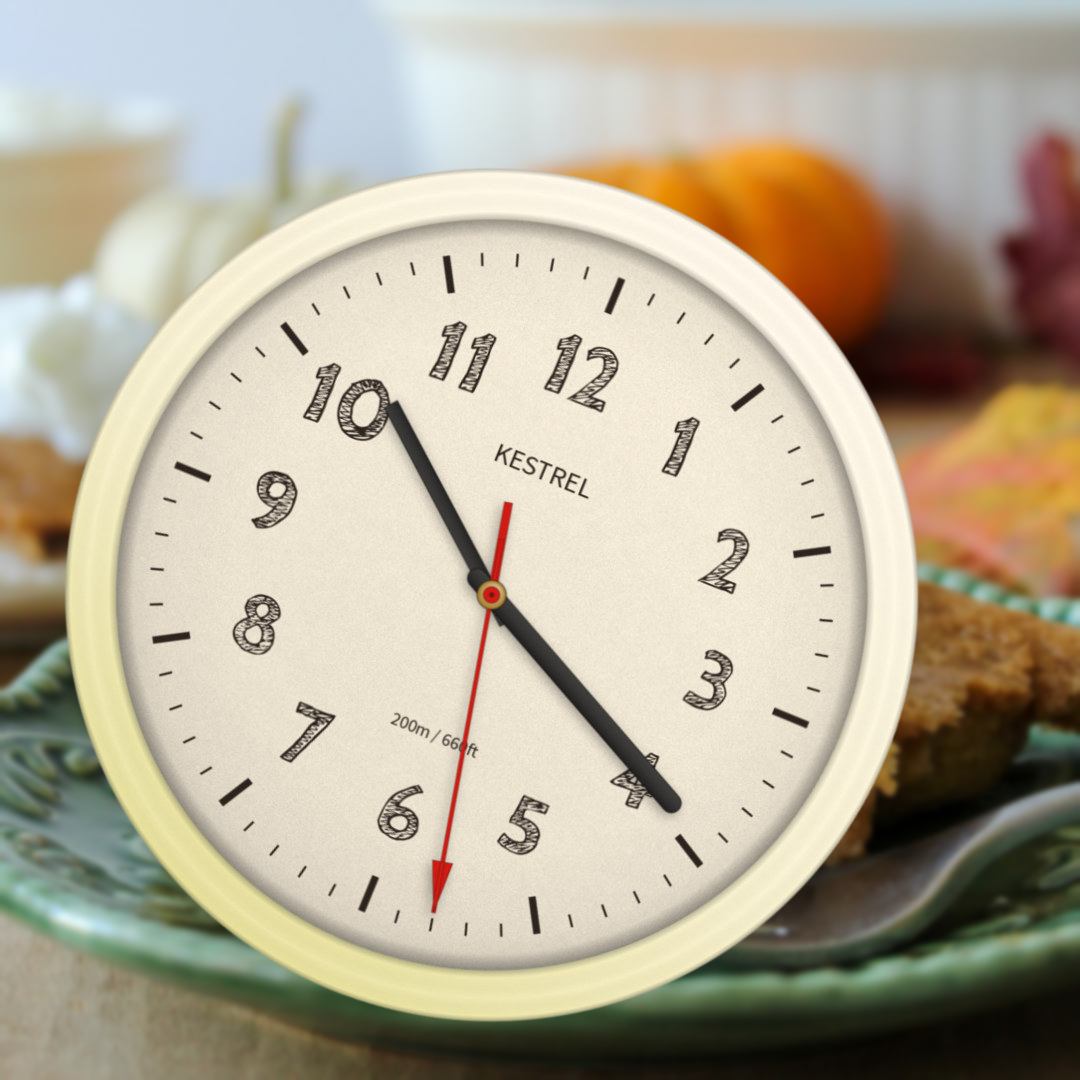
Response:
h=10 m=19 s=28
